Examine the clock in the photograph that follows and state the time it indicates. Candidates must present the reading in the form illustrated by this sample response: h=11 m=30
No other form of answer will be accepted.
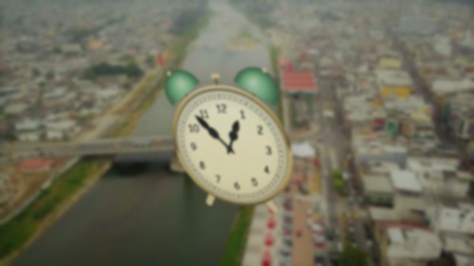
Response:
h=12 m=53
